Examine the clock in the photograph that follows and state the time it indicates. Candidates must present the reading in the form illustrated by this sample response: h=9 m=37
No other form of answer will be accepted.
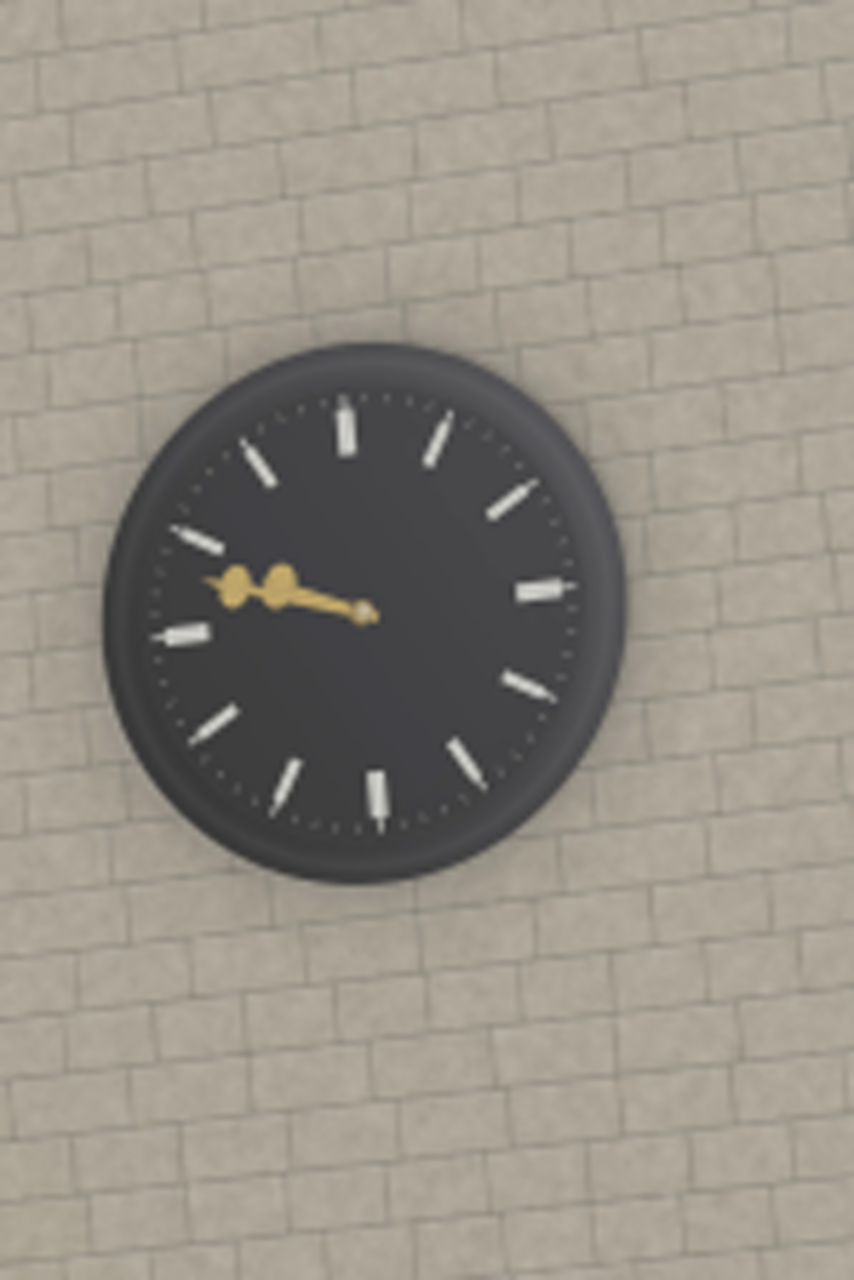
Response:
h=9 m=48
